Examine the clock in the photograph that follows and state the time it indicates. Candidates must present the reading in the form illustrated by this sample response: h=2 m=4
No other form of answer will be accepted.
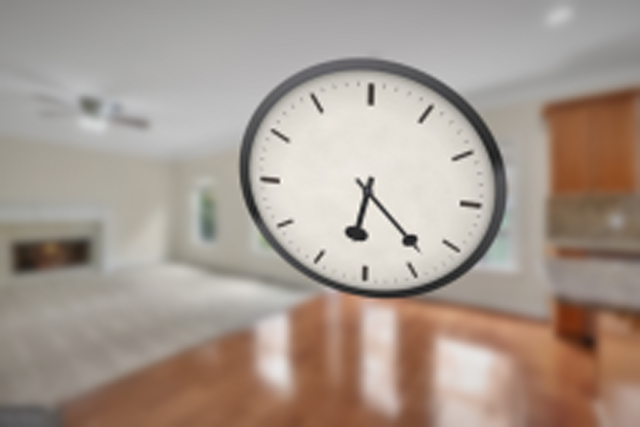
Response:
h=6 m=23
